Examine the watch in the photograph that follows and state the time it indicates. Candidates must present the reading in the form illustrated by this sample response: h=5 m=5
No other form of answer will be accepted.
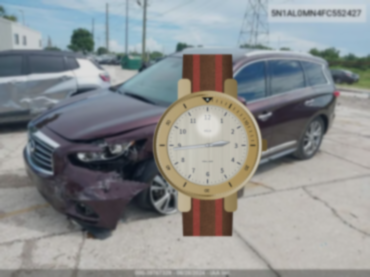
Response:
h=2 m=44
